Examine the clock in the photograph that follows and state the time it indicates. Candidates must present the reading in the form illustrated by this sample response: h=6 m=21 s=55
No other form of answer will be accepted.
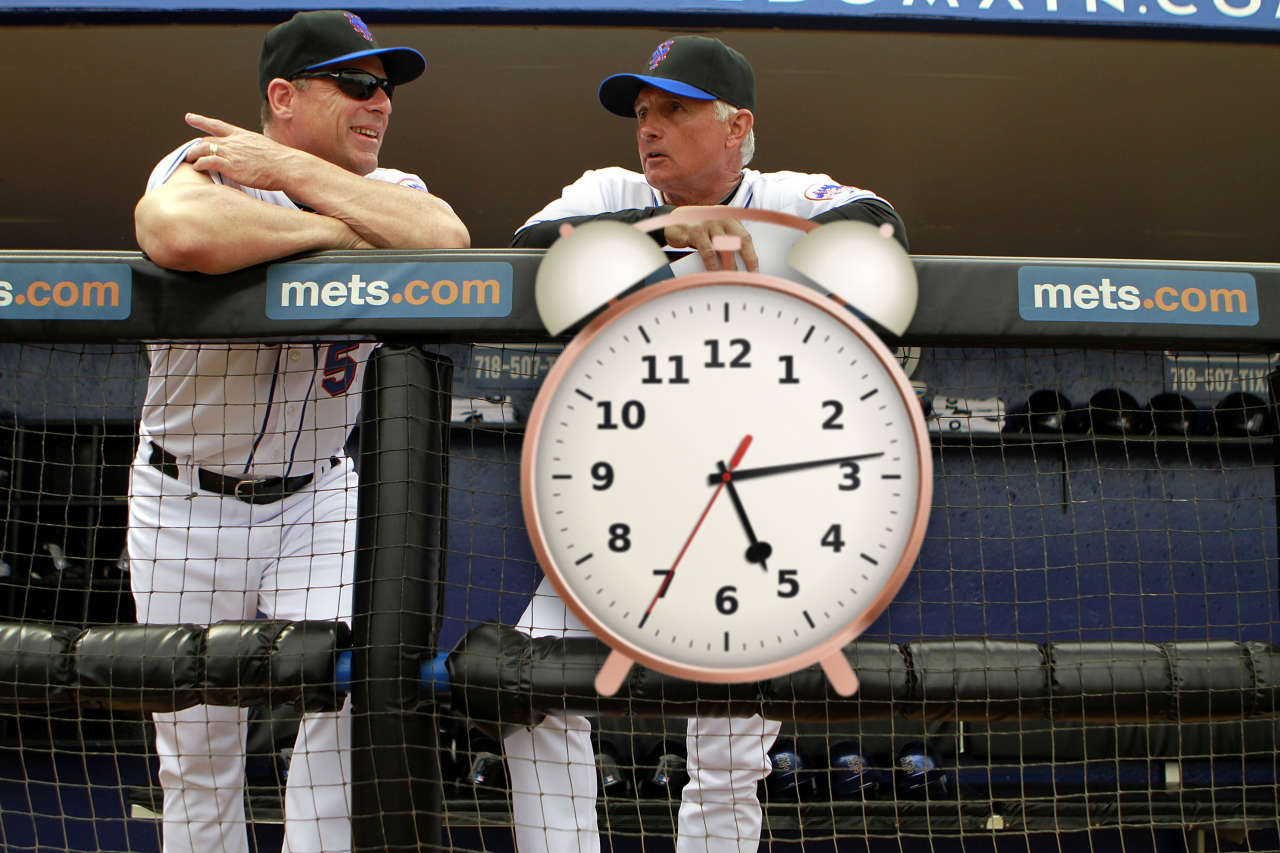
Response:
h=5 m=13 s=35
